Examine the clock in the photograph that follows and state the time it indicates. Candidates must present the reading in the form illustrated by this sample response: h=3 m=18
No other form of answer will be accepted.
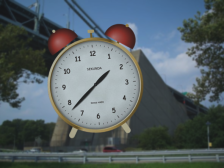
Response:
h=1 m=38
